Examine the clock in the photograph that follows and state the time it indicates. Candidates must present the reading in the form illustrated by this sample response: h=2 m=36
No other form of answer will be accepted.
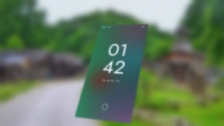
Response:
h=1 m=42
